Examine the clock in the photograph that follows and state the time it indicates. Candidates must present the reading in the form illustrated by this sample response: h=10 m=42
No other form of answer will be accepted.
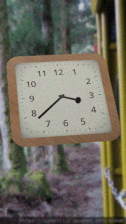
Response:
h=3 m=38
